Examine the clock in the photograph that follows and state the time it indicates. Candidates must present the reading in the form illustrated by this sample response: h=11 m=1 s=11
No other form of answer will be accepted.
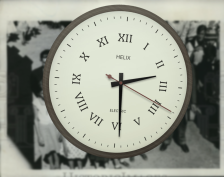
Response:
h=2 m=29 s=19
